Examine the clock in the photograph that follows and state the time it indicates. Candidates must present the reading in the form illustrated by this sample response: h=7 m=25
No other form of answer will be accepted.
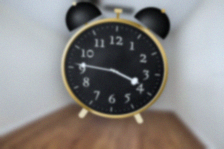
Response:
h=3 m=46
